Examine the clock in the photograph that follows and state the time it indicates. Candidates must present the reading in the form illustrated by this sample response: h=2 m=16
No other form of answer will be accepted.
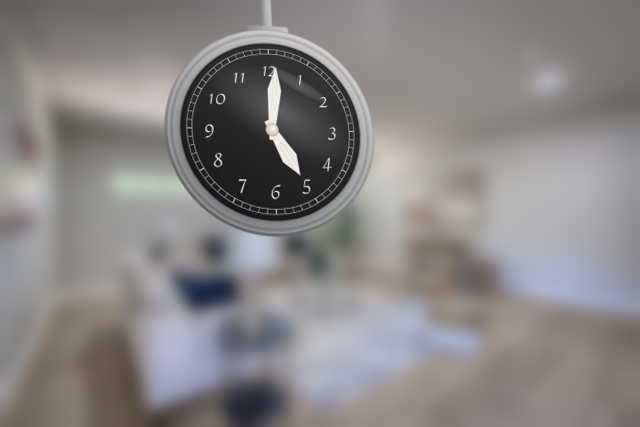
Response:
h=5 m=1
